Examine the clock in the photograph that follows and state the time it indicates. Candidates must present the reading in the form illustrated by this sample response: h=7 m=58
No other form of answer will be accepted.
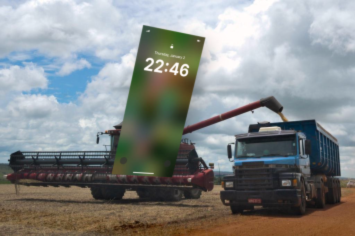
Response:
h=22 m=46
